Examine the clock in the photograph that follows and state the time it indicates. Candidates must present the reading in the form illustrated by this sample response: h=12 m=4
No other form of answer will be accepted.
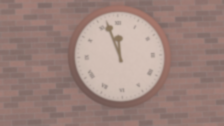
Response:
h=11 m=57
